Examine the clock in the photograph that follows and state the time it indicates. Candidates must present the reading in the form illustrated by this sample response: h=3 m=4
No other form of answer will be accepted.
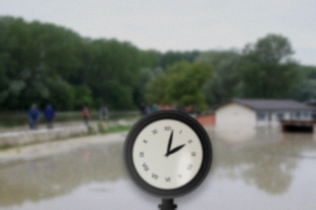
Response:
h=2 m=2
